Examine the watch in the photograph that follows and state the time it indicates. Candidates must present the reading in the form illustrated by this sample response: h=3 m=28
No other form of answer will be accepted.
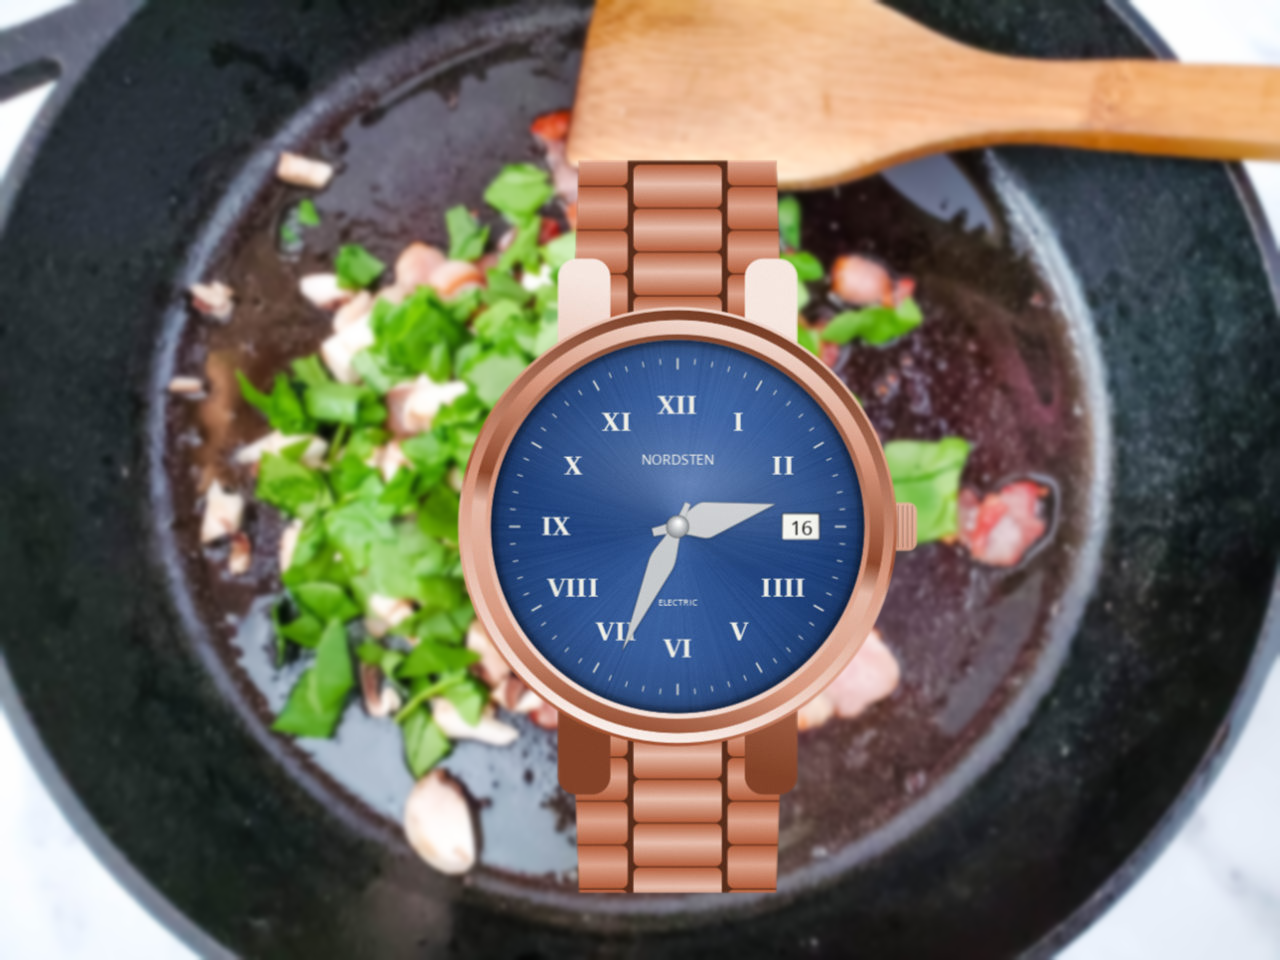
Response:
h=2 m=34
